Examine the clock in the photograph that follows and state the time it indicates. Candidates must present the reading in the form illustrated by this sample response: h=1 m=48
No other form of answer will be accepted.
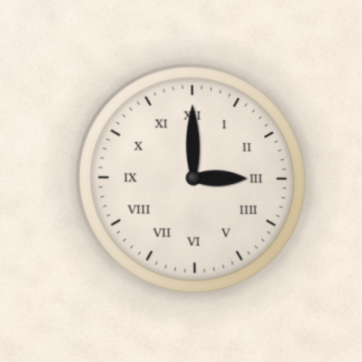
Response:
h=3 m=0
